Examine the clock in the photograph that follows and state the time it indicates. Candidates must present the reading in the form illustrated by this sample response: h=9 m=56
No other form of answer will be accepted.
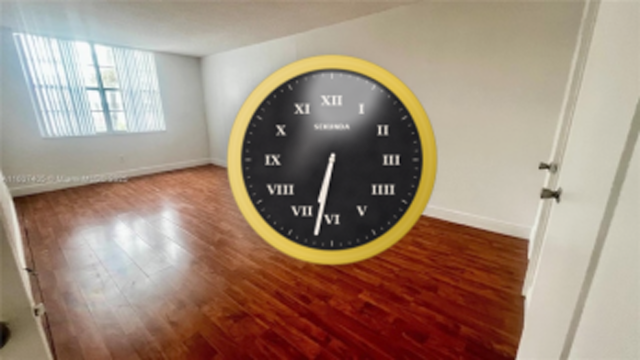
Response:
h=6 m=32
